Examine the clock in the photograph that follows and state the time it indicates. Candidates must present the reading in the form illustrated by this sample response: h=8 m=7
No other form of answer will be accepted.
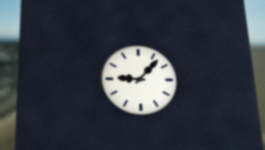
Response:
h=9 m=7
